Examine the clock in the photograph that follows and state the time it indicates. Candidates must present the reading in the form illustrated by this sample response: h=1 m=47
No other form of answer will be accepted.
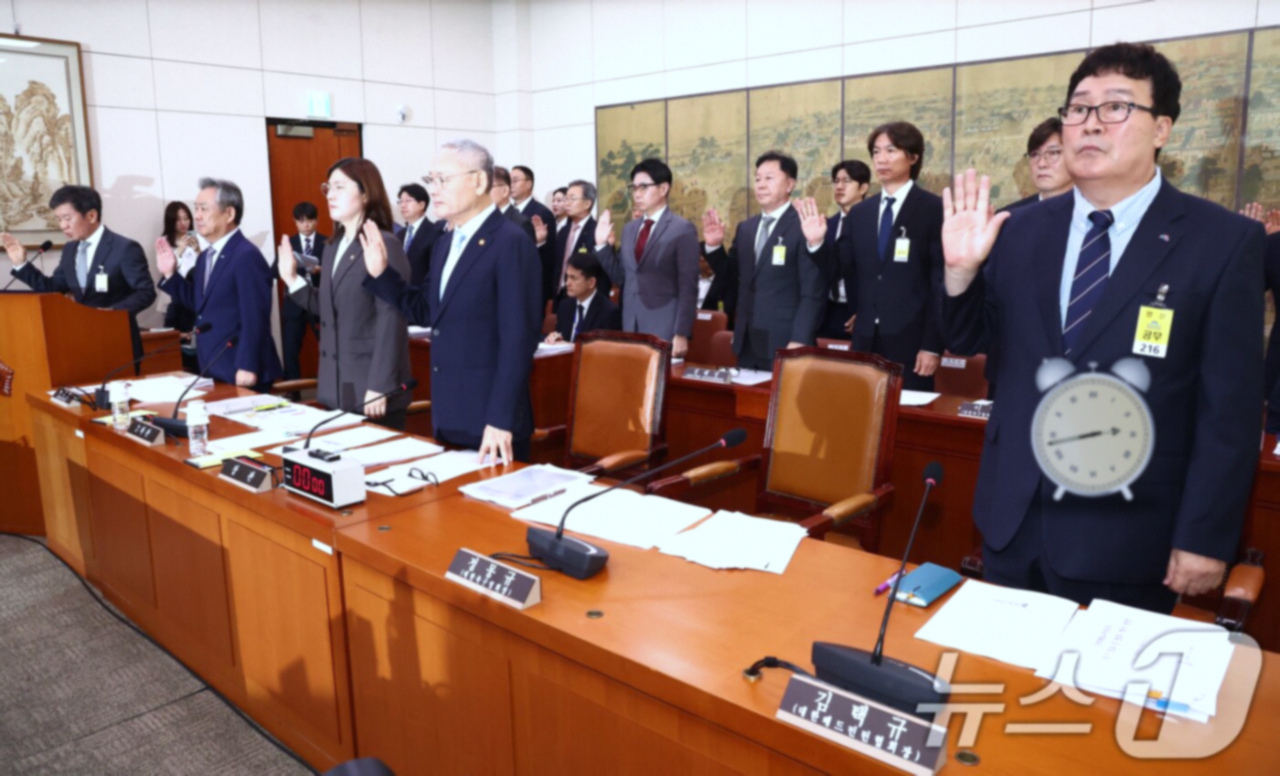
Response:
h=2 m=43
